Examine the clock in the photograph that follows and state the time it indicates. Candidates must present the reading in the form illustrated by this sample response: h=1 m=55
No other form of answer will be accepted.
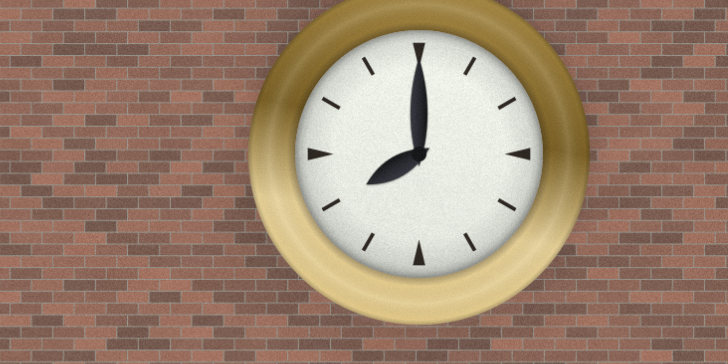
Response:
h=8 m=0
